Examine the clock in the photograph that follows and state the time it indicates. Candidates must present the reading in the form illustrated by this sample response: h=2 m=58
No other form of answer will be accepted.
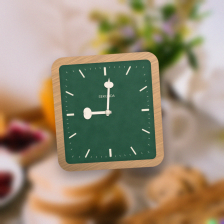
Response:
h=9 m=1
